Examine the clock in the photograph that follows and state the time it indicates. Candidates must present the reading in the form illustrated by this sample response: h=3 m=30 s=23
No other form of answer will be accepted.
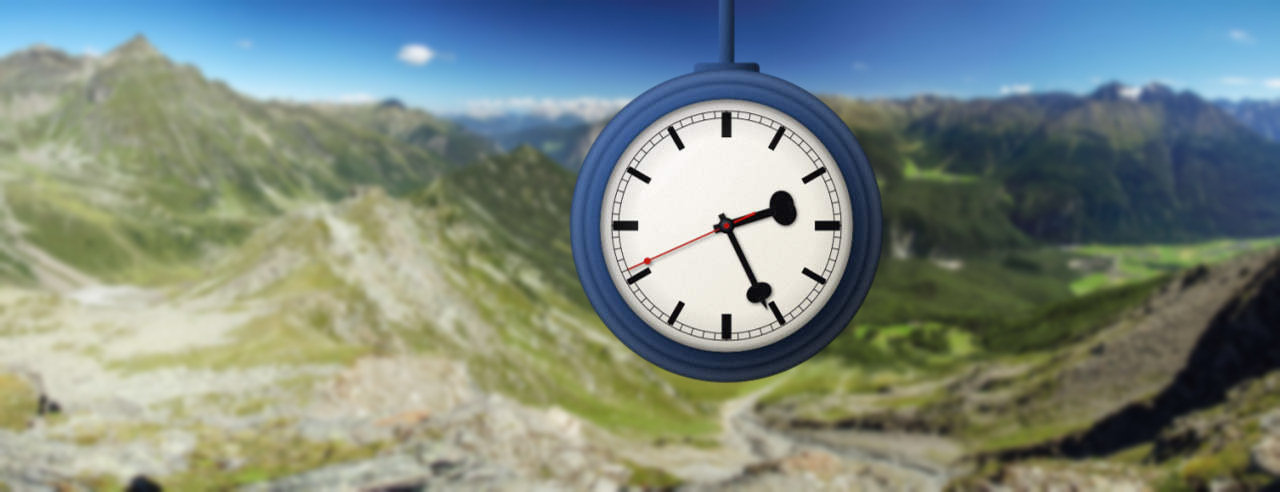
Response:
h=2 m=25 s=41
